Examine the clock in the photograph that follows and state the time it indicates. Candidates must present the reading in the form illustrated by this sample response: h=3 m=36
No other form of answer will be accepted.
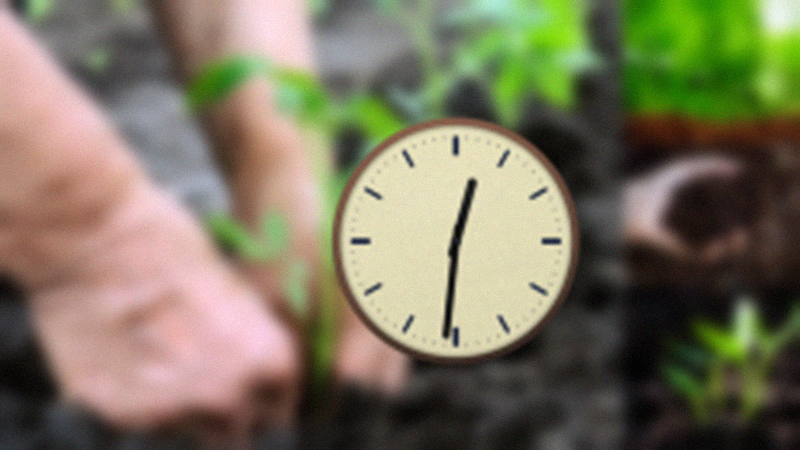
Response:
h=12 m=31
